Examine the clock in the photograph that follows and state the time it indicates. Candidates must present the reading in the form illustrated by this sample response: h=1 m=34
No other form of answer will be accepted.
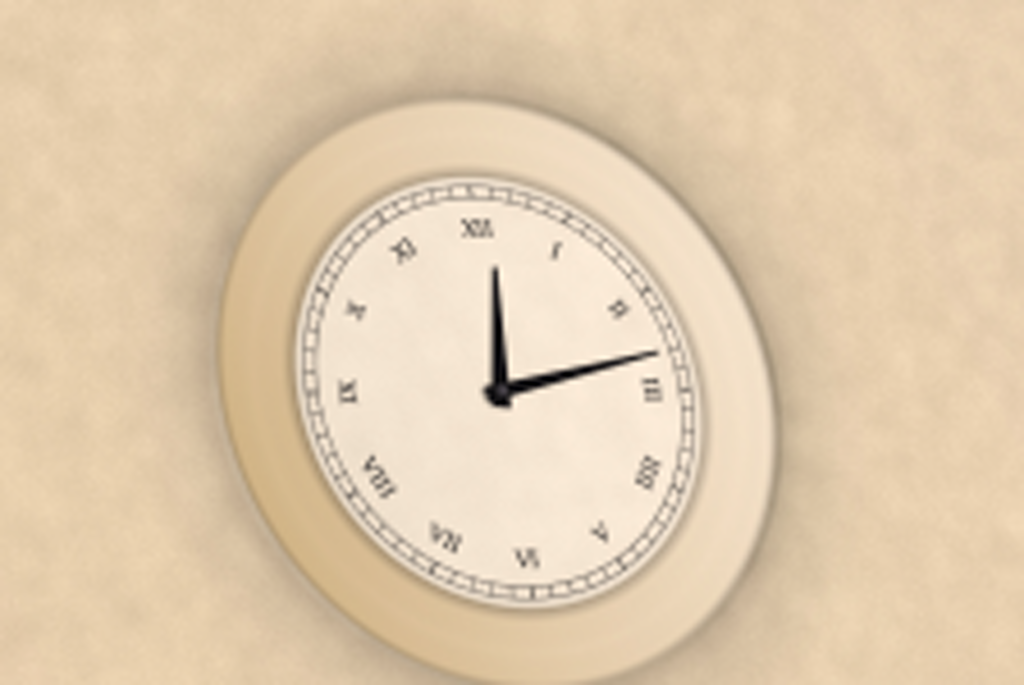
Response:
h=12 m=13
